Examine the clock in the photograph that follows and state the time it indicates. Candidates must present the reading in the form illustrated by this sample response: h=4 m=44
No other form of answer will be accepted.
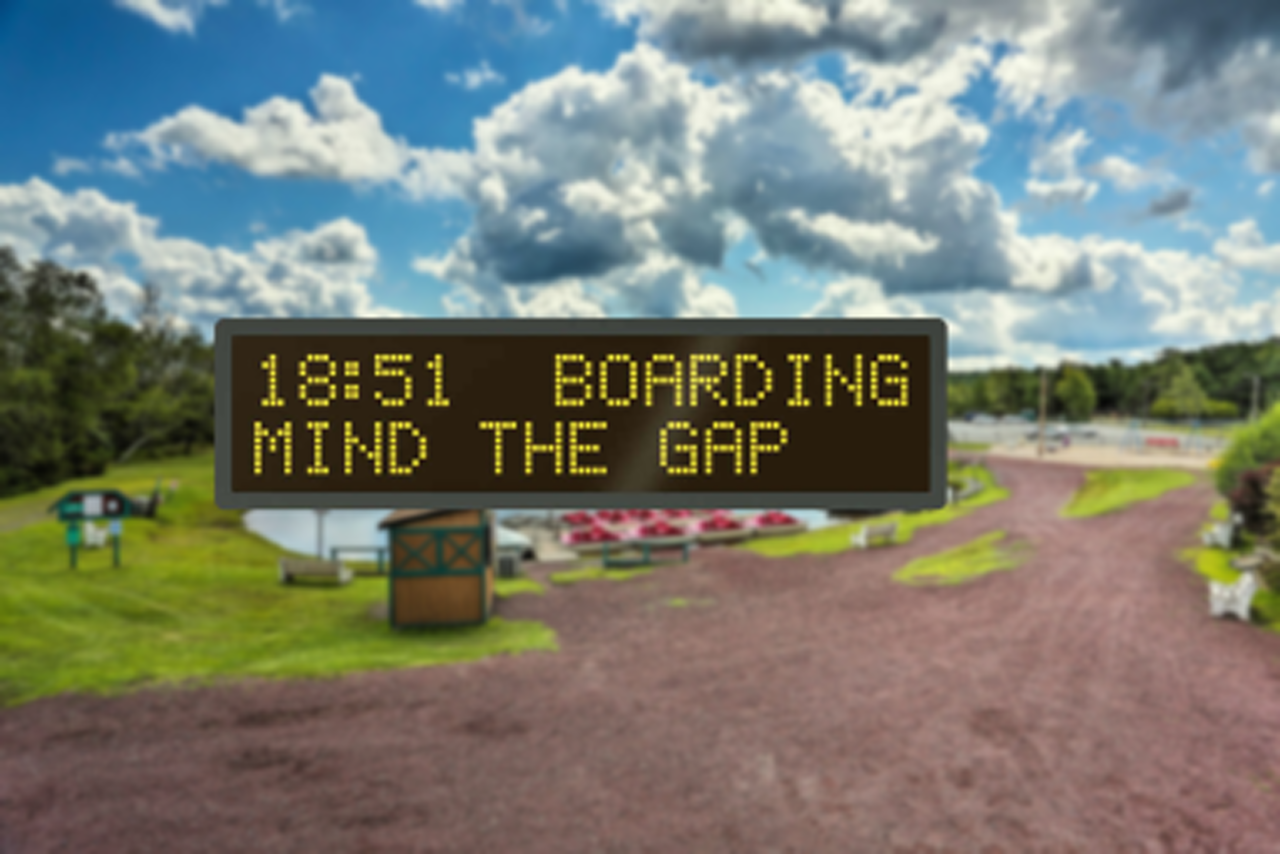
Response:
h=18 m=51
